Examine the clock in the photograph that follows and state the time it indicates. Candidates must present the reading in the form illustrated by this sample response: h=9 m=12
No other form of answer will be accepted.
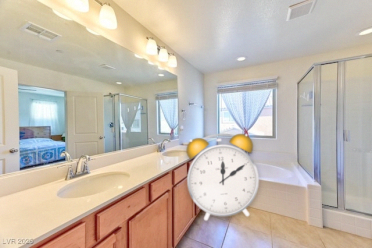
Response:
h=12 m=10
